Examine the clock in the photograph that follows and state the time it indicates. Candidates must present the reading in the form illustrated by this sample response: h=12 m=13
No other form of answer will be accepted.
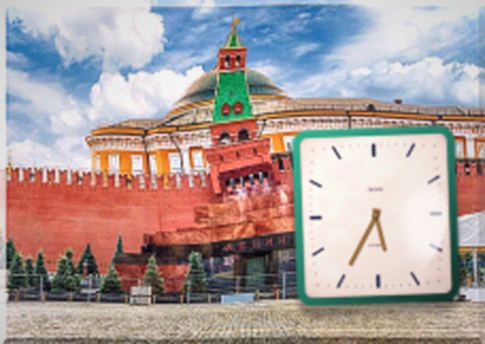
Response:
h=5 m=35
